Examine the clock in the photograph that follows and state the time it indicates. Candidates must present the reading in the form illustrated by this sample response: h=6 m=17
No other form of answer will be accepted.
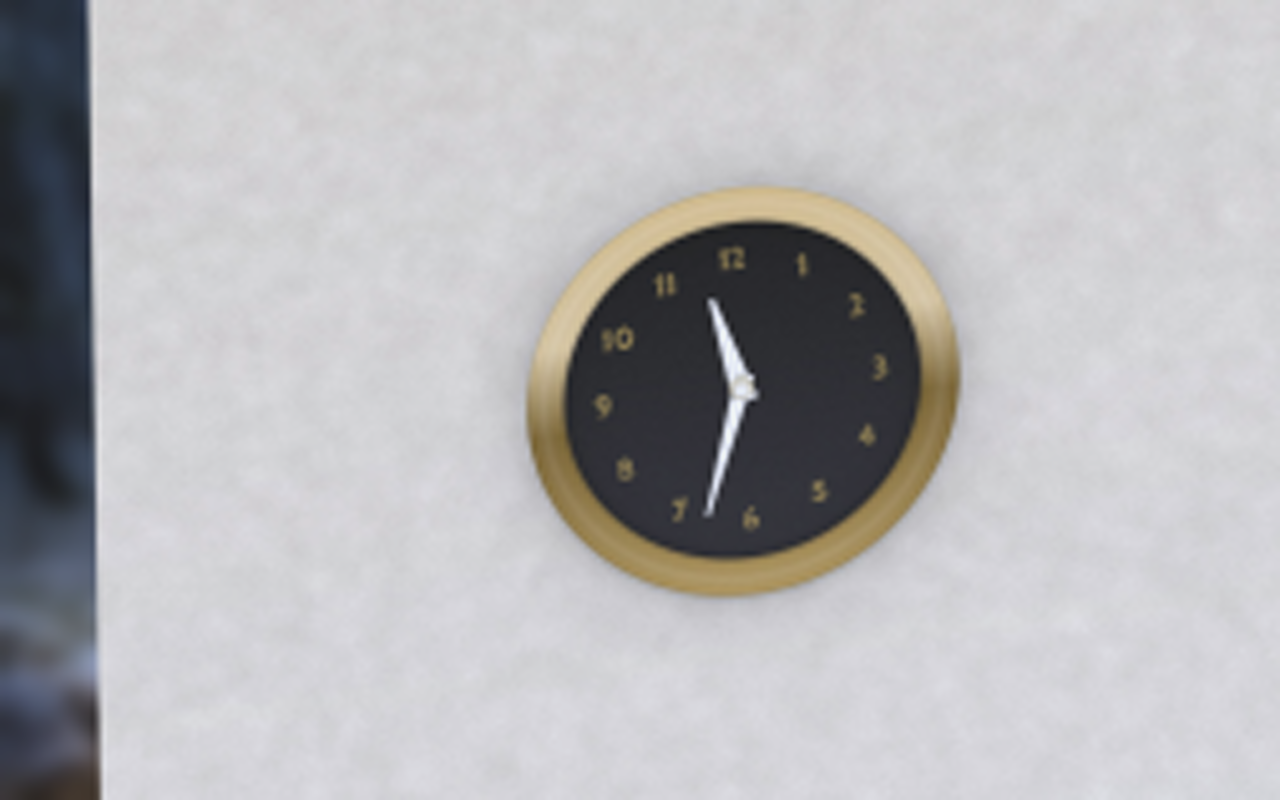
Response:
h=11 m=33
